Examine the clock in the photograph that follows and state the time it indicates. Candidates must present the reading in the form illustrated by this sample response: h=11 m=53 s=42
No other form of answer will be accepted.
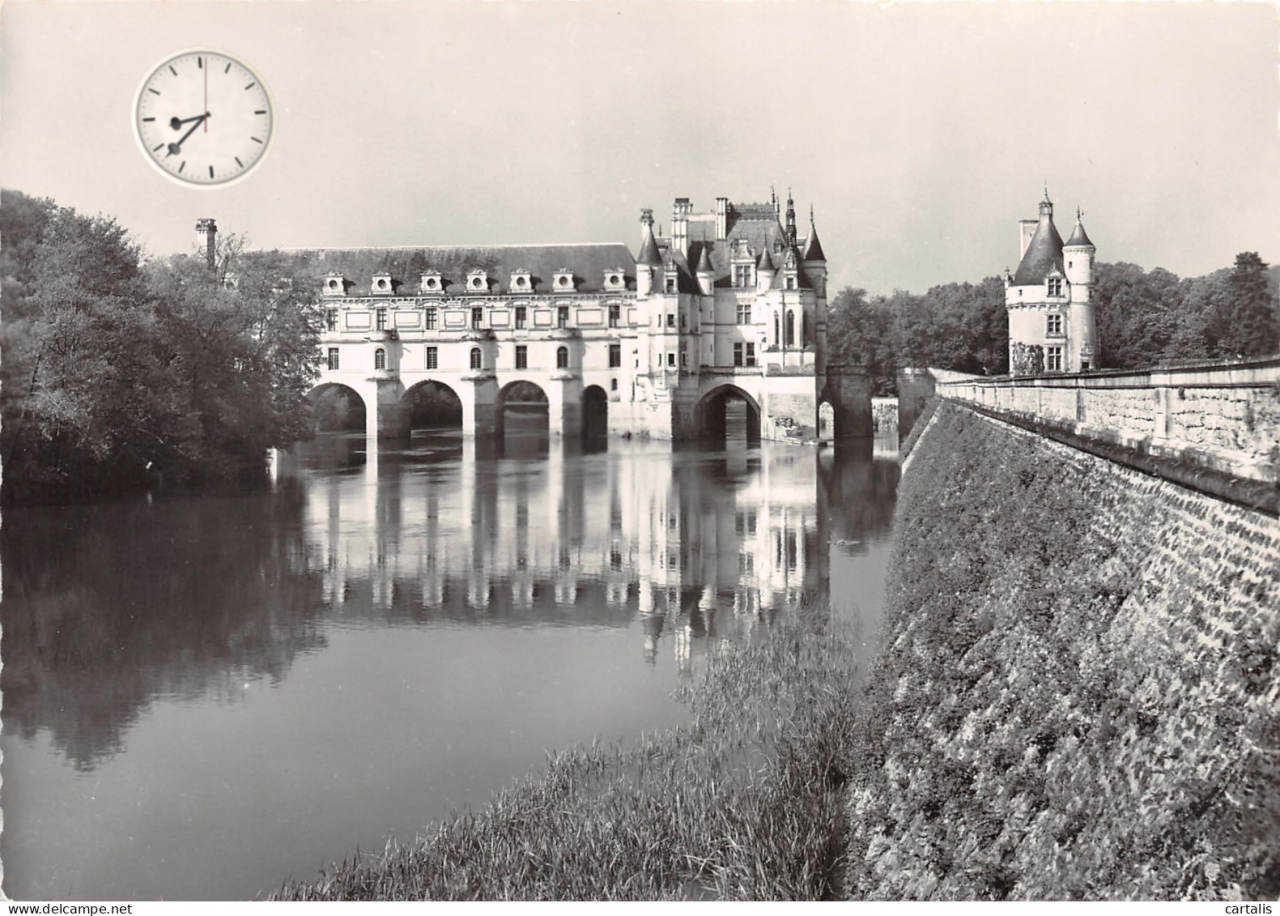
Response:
h=8 m=38 s=1
